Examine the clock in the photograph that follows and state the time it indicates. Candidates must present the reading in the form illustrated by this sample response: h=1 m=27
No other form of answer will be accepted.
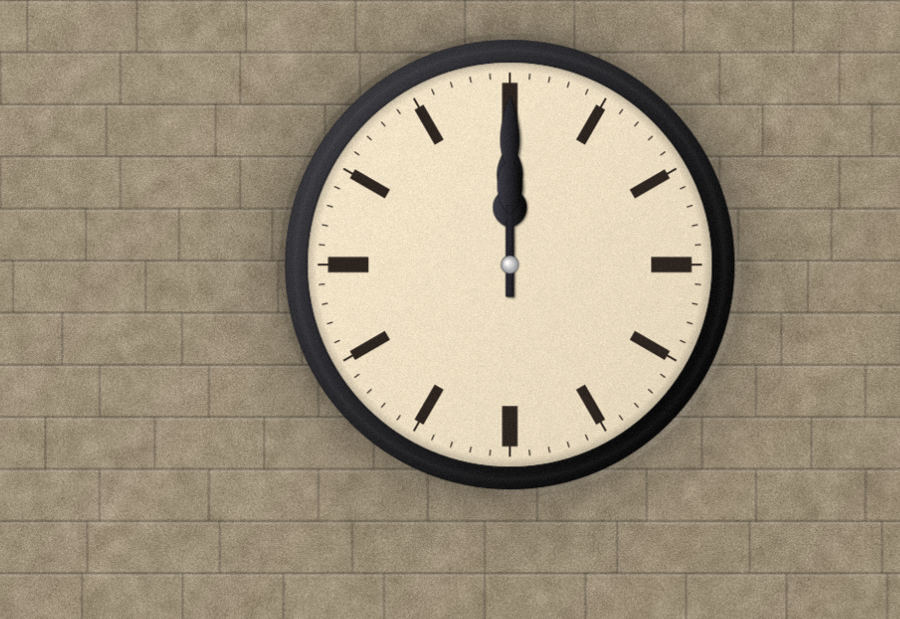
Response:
h=12 m=0
